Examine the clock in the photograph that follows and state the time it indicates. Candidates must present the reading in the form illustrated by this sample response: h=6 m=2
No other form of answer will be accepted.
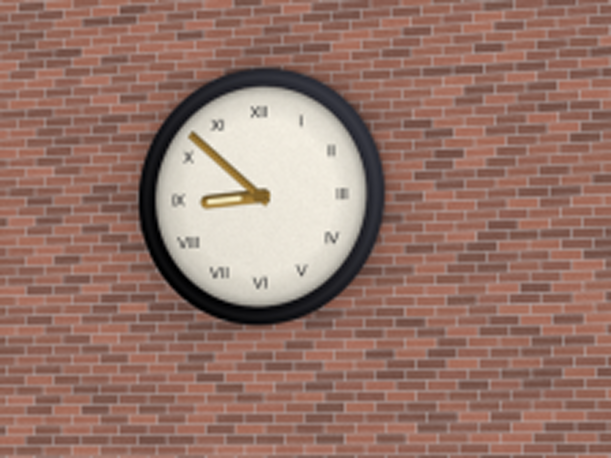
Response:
h=8 m=52
